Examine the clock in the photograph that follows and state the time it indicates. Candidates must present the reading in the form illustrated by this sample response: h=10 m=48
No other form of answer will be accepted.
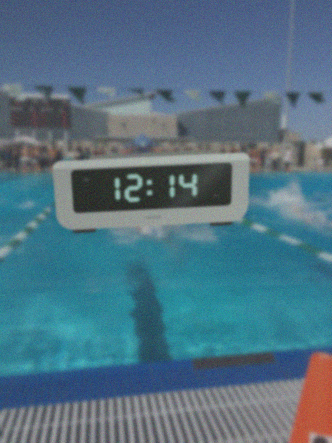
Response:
h=12 m=14
